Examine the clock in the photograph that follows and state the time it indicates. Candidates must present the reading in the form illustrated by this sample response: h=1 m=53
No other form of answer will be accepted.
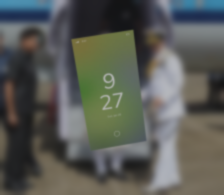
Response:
h=9 m=27
